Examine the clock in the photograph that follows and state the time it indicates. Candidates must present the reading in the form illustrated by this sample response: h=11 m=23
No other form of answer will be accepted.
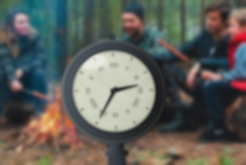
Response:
h=2 m=35
